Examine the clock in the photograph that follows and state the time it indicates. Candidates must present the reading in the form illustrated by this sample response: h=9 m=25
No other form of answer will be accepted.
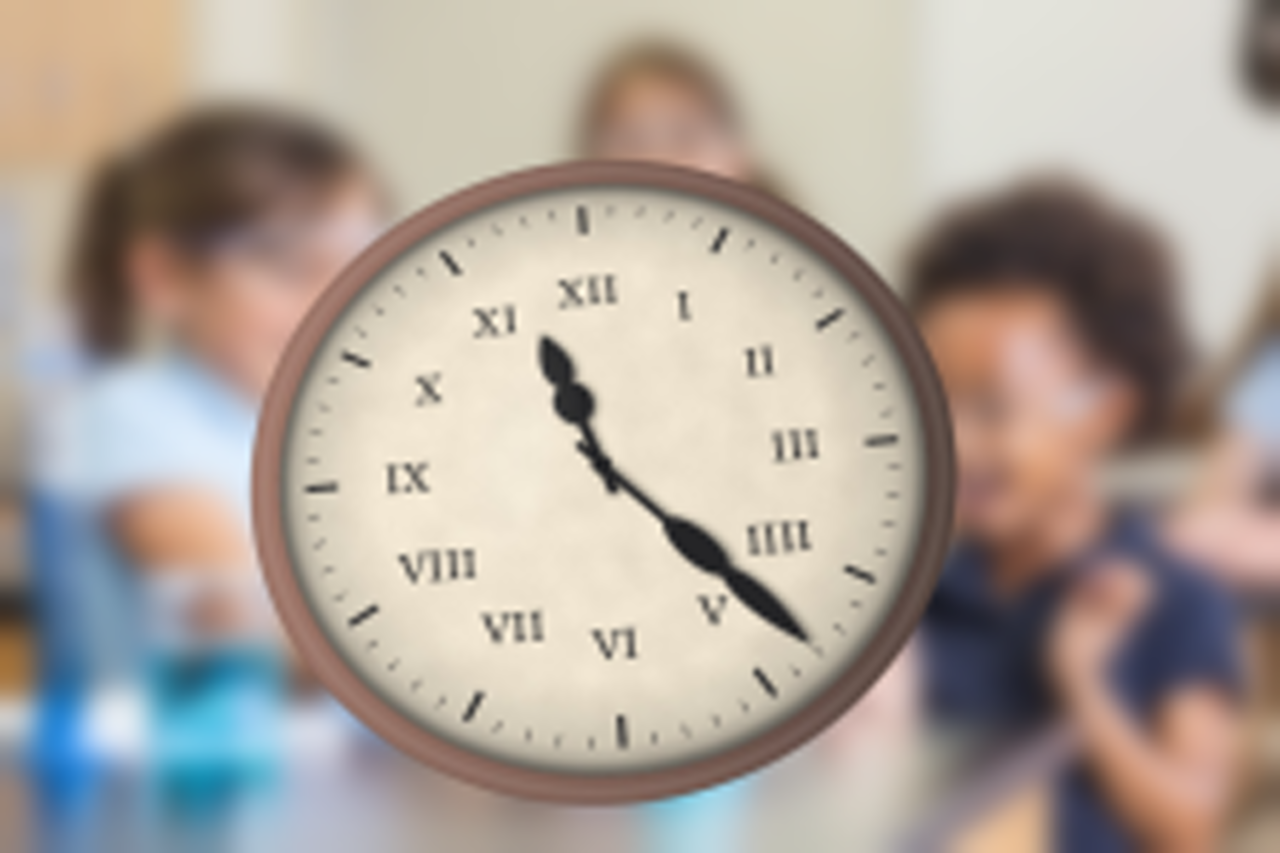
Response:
h=11 m=23
